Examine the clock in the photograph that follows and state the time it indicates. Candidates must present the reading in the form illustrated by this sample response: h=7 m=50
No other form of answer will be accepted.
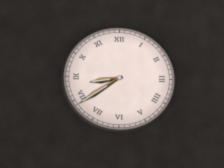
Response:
h=8 m=39
